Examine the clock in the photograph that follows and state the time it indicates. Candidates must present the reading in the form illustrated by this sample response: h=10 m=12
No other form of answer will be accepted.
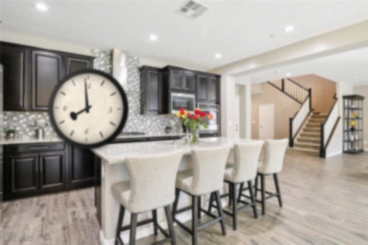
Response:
h=7 m=59
